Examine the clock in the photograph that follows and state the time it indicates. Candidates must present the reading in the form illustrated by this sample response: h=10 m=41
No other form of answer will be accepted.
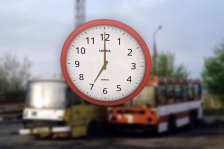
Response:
h=7 m=0
